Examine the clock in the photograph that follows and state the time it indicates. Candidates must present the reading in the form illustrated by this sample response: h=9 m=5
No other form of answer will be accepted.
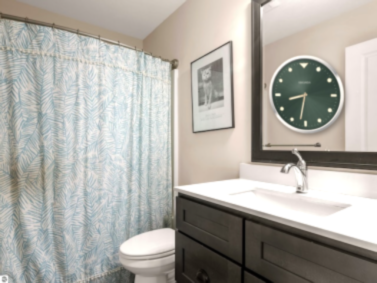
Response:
h=8 m=32
